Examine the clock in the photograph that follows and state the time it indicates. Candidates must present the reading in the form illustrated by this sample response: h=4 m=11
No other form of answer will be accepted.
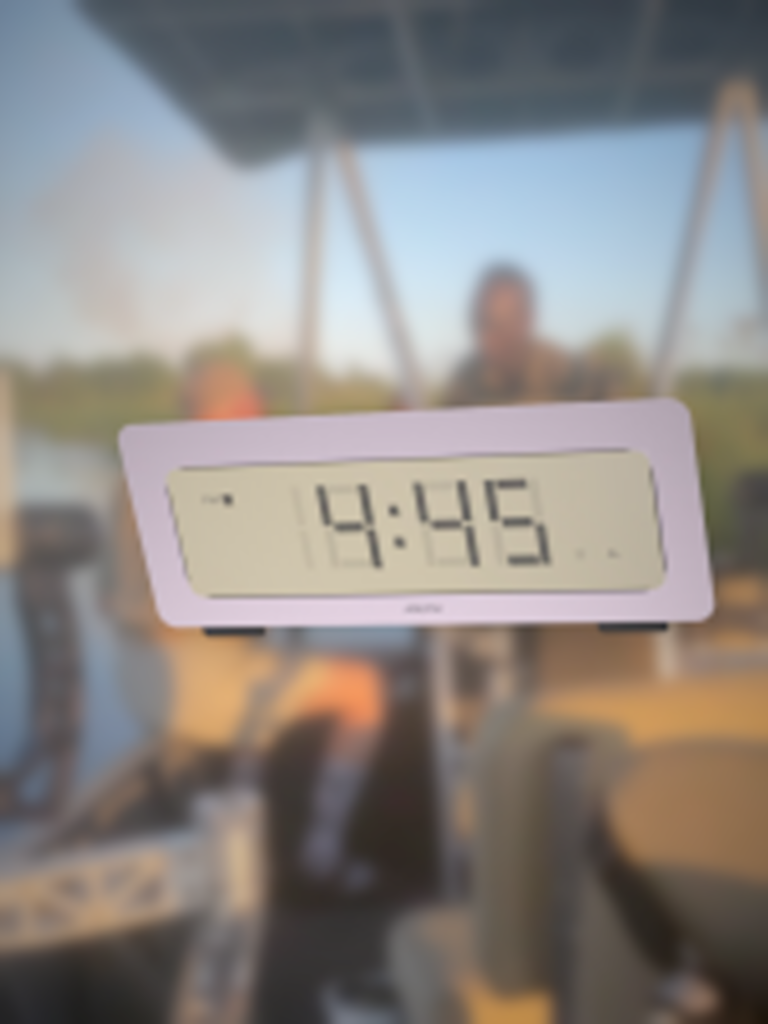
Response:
h=4 m=45
